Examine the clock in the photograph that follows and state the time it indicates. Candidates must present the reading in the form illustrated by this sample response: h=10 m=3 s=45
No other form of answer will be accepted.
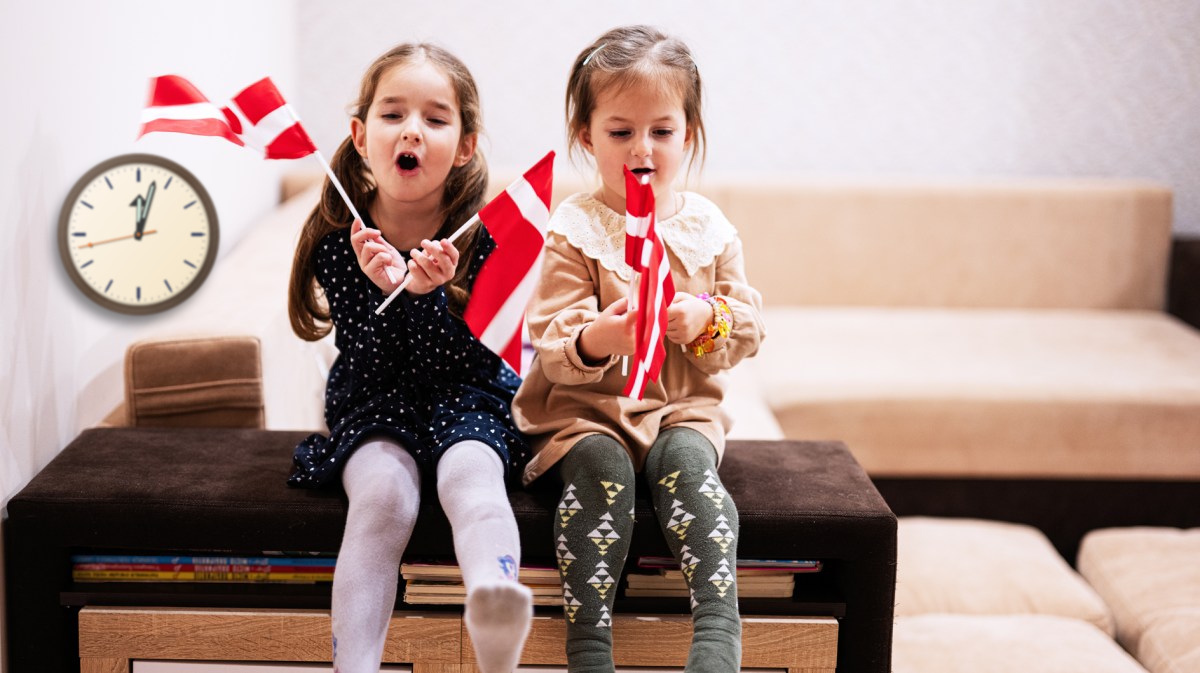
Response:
h=12 m=2 s=43
